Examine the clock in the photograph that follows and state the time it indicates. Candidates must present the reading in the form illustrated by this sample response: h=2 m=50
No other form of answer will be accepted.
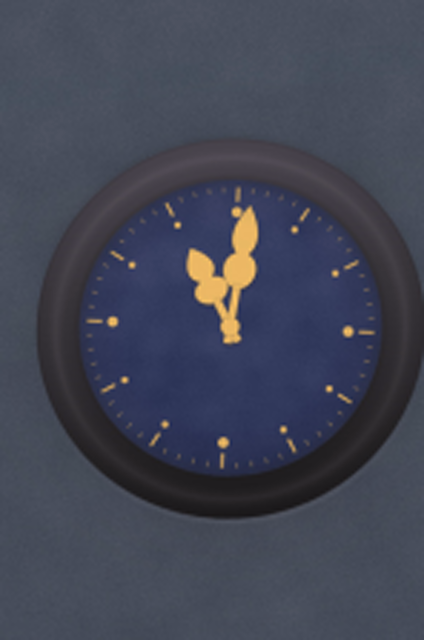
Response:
h=11 m=1
